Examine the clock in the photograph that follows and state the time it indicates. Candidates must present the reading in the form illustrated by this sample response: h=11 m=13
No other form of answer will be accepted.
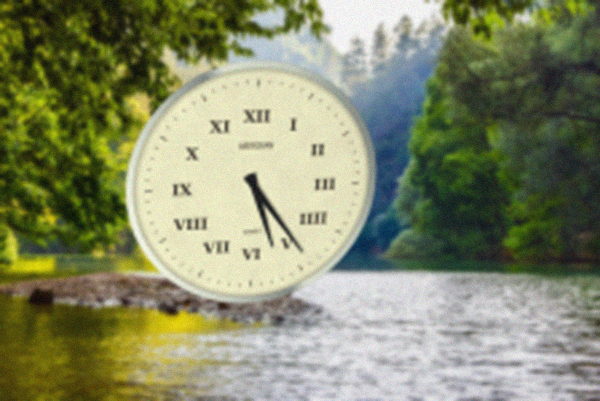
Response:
h=5 m=24
